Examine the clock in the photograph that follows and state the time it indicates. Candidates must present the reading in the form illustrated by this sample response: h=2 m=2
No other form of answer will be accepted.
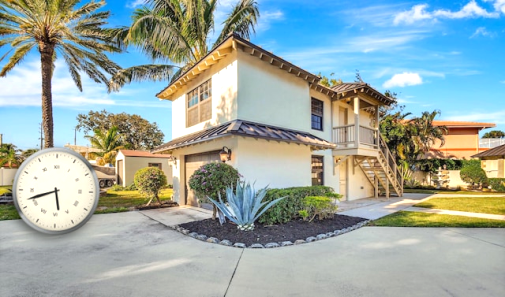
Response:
h=5 m=42
